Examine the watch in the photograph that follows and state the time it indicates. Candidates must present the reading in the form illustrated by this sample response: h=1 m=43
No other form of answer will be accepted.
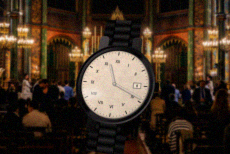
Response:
h=11 m=19
